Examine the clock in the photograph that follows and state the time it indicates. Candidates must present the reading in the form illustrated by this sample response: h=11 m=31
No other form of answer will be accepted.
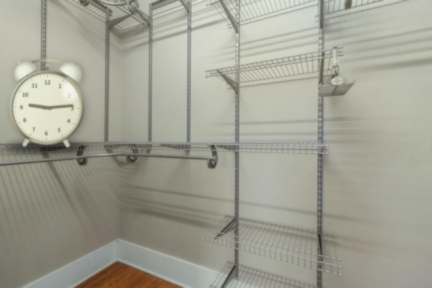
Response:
h=9 m=14
